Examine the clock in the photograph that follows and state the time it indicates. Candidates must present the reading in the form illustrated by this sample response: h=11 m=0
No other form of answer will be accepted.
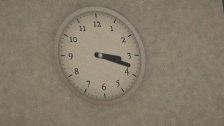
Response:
h=3 m=18
